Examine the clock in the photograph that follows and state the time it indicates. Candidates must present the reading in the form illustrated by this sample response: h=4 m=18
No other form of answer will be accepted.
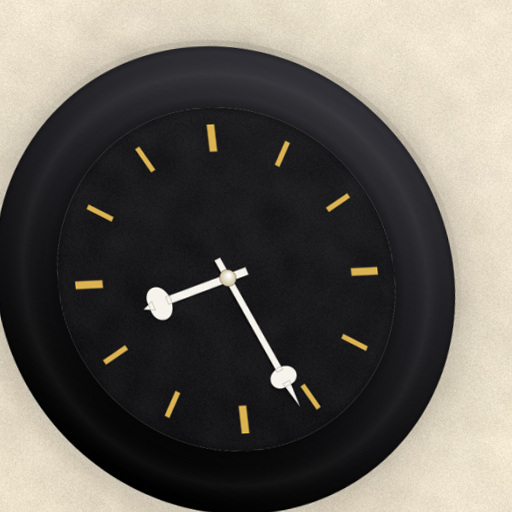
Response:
h=8 m=26
